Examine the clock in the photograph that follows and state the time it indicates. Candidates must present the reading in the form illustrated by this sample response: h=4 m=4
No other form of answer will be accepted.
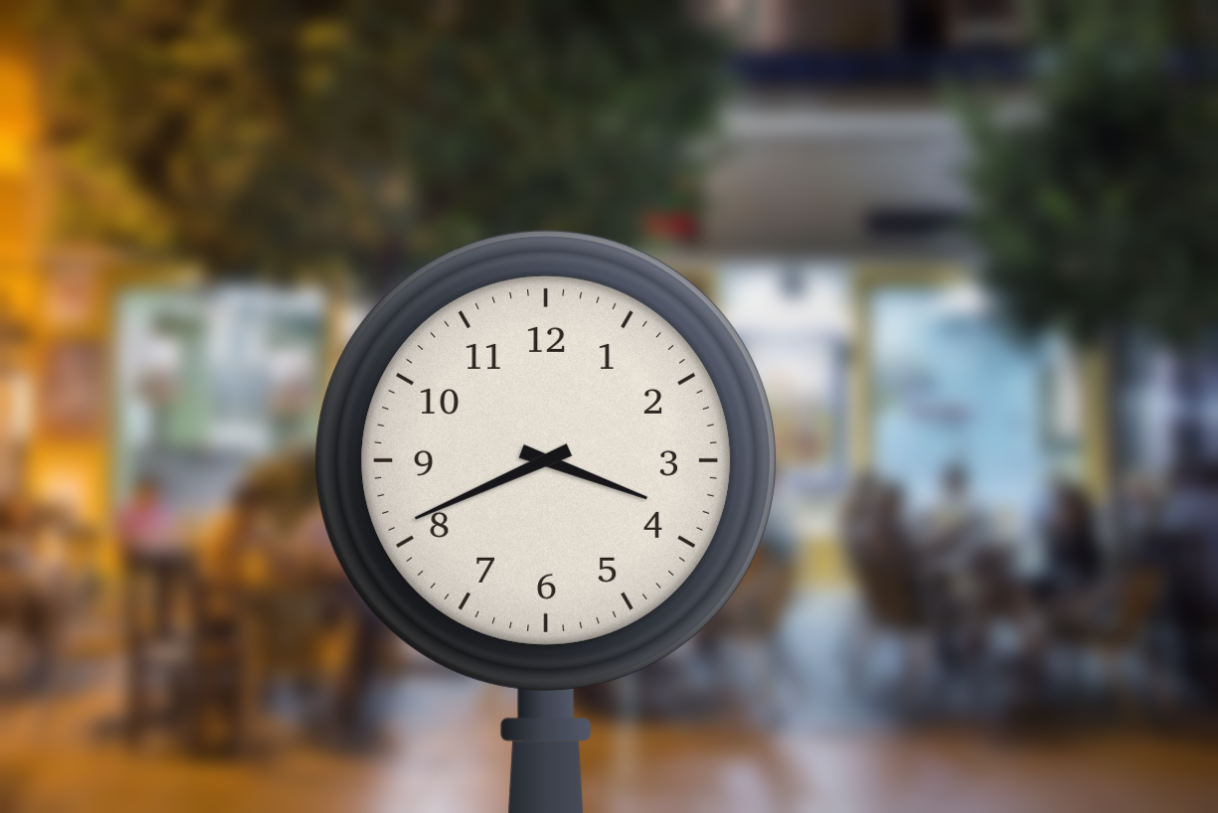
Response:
h=3 m=41
